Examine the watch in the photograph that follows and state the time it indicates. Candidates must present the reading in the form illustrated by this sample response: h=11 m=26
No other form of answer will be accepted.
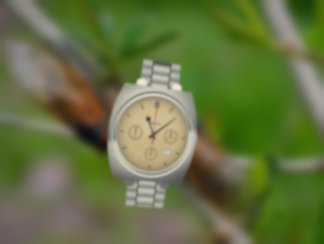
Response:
h=11 m=8
